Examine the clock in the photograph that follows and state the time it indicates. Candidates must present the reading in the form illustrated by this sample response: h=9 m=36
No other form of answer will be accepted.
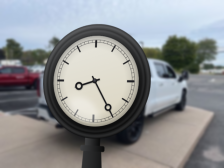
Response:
h=8 m=25
